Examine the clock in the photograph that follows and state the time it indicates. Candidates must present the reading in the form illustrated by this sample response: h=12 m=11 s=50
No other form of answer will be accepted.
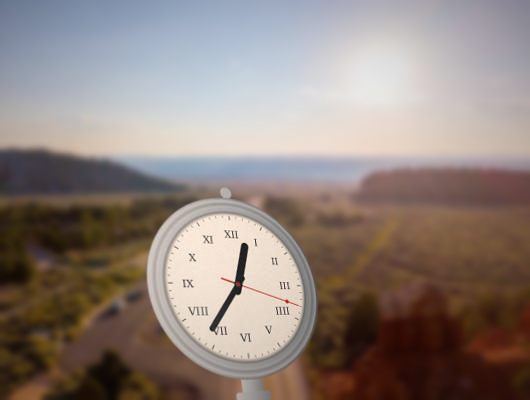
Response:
h=12 m=36 s=18
